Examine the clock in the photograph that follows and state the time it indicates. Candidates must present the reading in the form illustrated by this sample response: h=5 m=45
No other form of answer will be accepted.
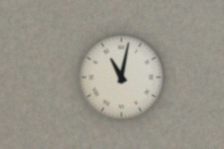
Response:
h=11 m=2
